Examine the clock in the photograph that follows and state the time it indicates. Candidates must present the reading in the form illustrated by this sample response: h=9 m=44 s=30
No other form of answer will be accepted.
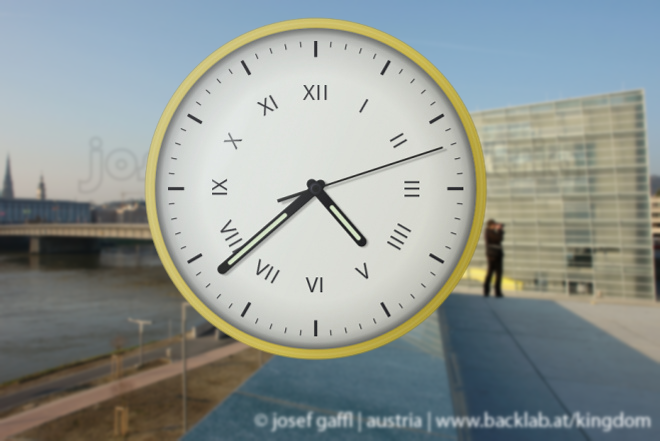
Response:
h=4 m=38 s=12
